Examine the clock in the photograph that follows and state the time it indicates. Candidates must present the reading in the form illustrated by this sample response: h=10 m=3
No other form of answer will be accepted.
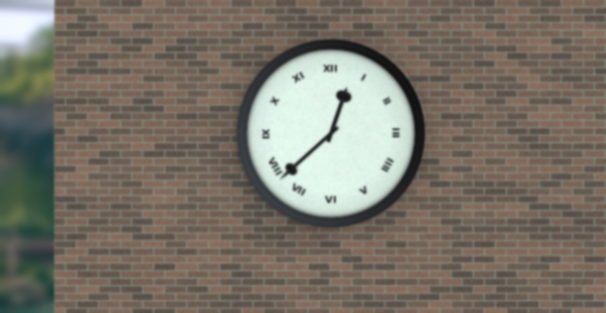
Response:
h=12 m=38
